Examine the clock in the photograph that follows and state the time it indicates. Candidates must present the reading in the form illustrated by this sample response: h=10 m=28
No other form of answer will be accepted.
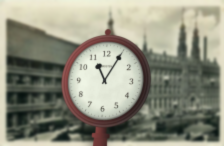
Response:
h=11 m=5
